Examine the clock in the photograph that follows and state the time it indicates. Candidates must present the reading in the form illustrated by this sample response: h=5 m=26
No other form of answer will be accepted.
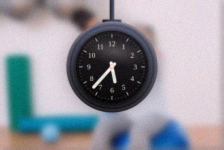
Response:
h=5 m=37
